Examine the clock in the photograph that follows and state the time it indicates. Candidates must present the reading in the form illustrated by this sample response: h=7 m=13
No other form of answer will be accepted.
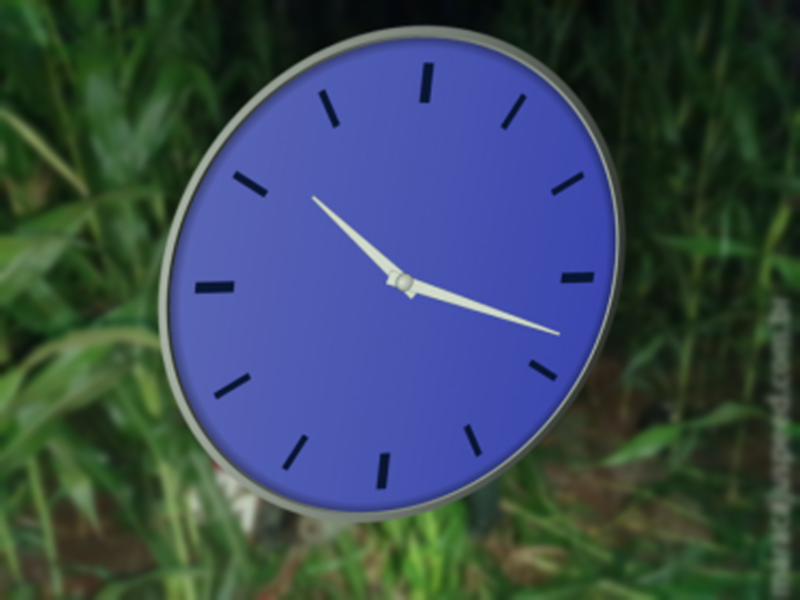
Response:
h=10 m=18
